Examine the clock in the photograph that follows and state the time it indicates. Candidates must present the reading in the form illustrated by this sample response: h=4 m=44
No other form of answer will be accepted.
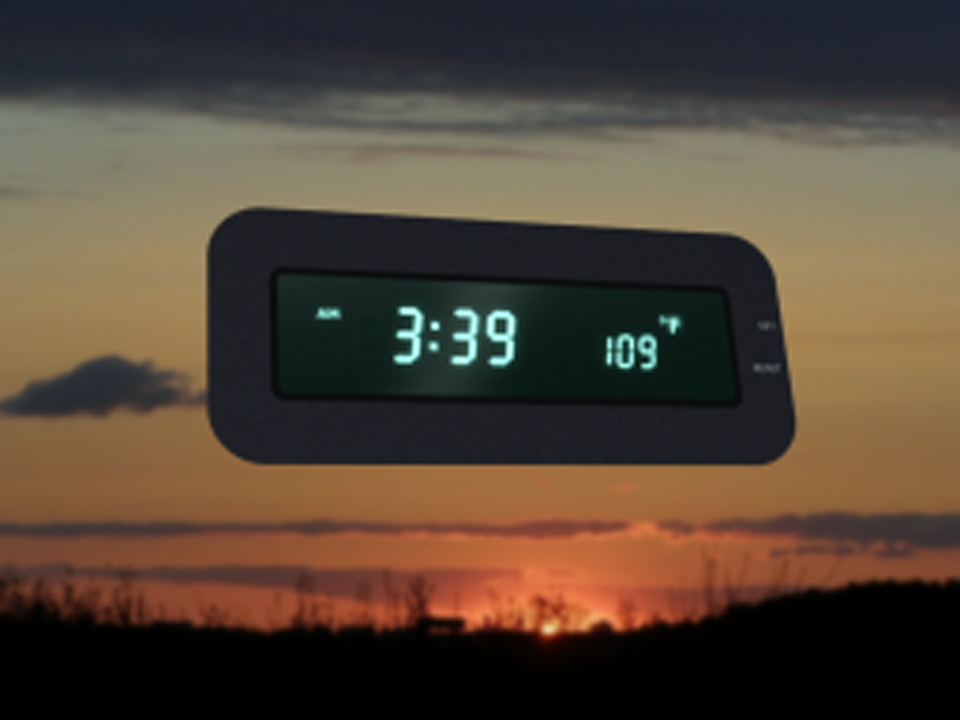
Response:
h=3 m=39
